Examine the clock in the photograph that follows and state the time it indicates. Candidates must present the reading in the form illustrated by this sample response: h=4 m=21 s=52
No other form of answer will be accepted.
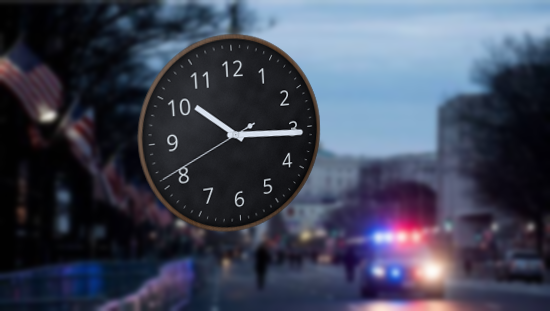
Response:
h=10 m=15 s=41
